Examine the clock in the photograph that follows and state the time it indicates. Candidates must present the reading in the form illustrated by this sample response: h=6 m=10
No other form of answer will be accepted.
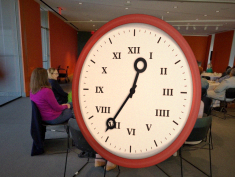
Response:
h=12 m=36
